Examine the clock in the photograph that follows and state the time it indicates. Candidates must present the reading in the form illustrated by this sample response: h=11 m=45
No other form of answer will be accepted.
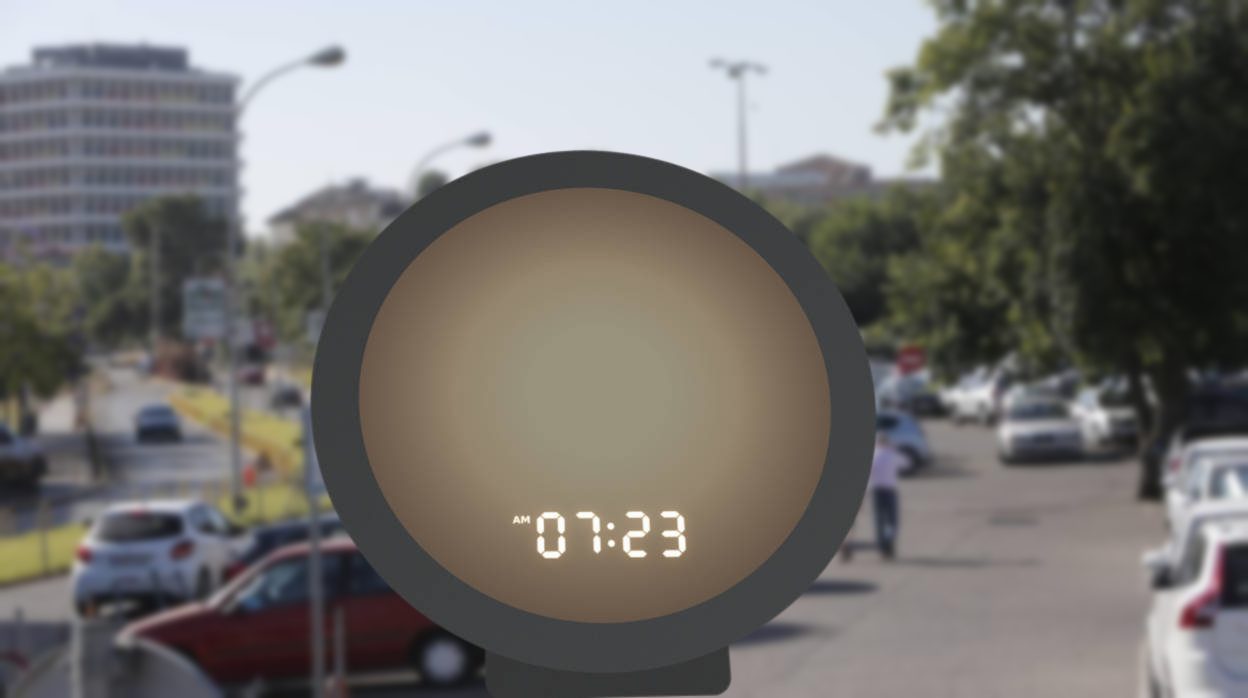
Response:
h=7 m=23
